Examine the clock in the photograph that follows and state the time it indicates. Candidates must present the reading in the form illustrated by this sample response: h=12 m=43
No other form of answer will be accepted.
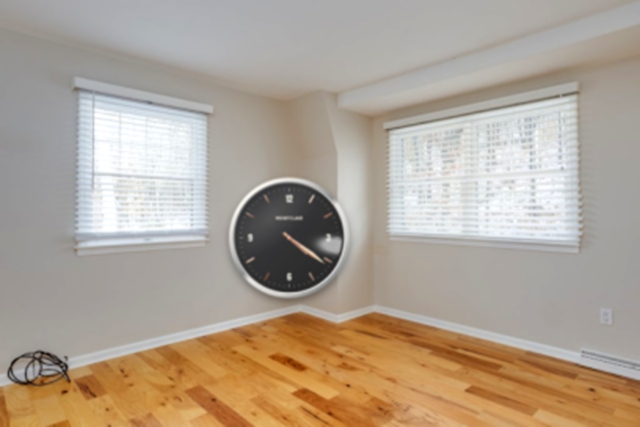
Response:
h=4 m=21
